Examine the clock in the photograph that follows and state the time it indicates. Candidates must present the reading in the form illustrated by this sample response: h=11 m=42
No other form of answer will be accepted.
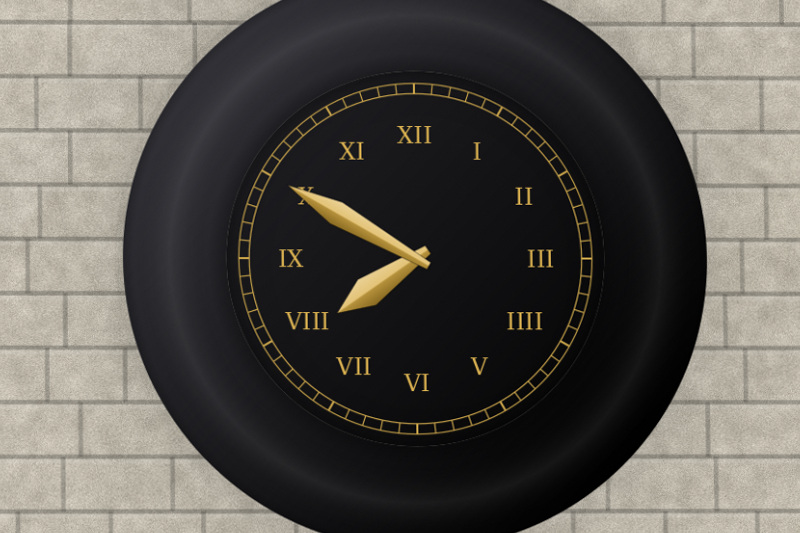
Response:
h=7 m=50
